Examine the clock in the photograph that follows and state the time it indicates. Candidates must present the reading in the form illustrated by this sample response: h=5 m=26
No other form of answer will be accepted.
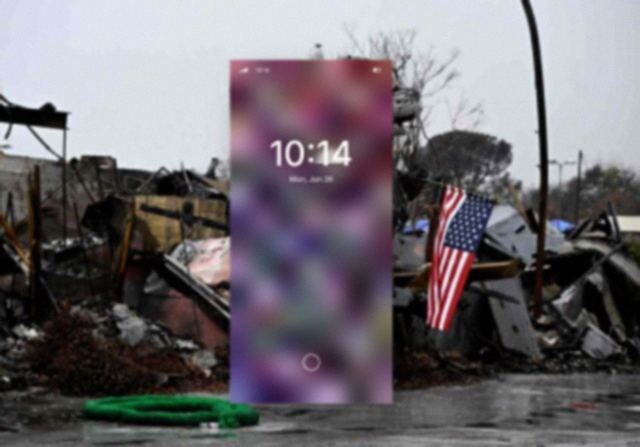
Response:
h=10 m=14
